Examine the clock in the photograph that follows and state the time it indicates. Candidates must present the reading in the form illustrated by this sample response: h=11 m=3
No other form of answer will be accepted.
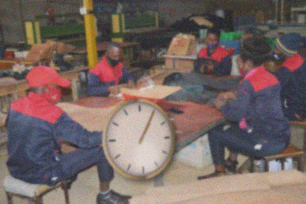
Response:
h=1 m=5
